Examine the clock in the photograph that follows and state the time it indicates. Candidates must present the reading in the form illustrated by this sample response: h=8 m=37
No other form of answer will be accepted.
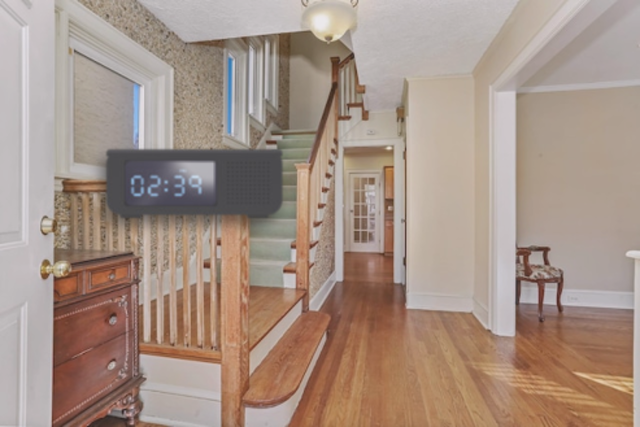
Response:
h=2 m=39
